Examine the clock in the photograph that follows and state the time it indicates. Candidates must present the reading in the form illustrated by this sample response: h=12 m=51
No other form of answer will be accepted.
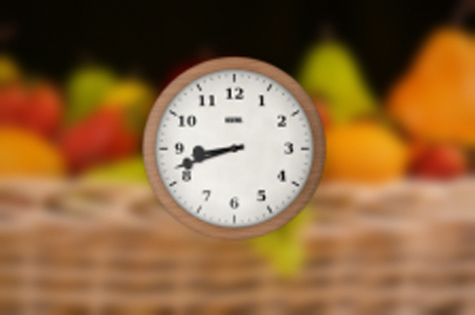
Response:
h=8 m=42
